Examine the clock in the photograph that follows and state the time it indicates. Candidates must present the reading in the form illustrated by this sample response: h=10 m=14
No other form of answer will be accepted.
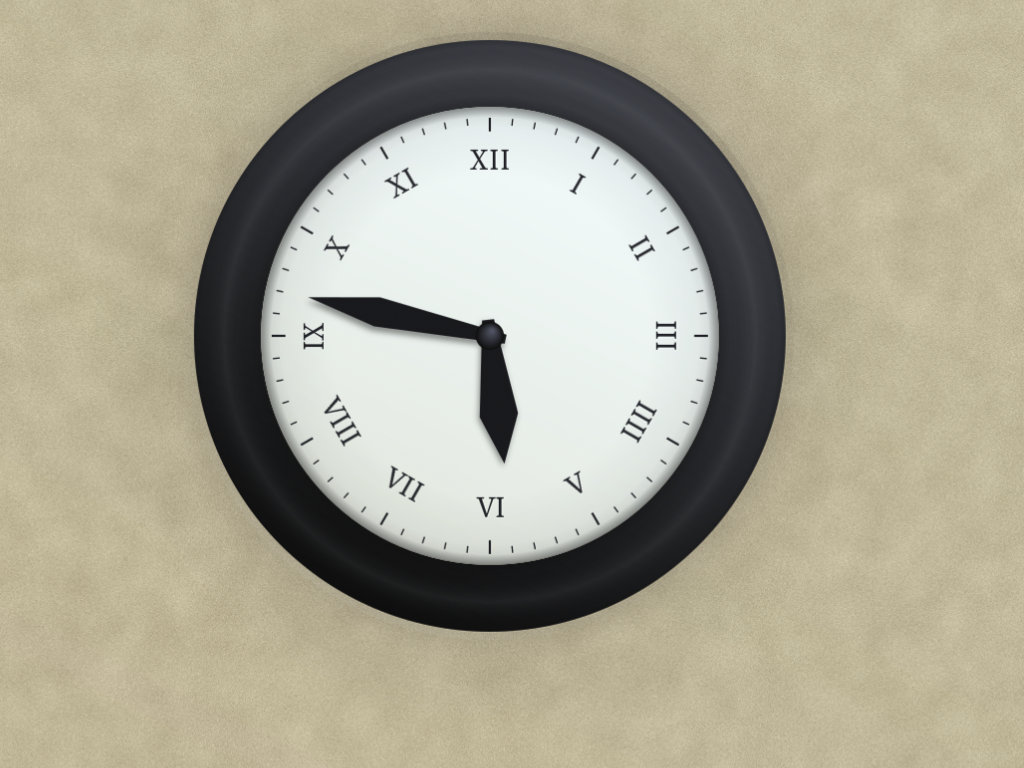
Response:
h=5 m=47
